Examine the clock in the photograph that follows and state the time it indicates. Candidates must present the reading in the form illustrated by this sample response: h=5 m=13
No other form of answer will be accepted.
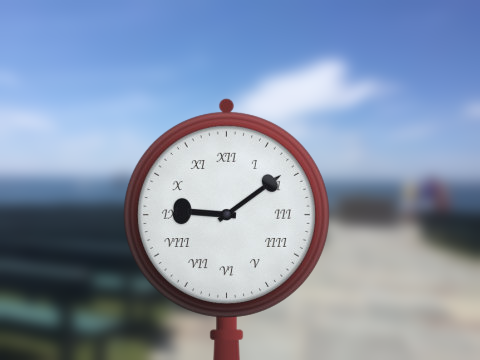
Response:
h=9 m=9
